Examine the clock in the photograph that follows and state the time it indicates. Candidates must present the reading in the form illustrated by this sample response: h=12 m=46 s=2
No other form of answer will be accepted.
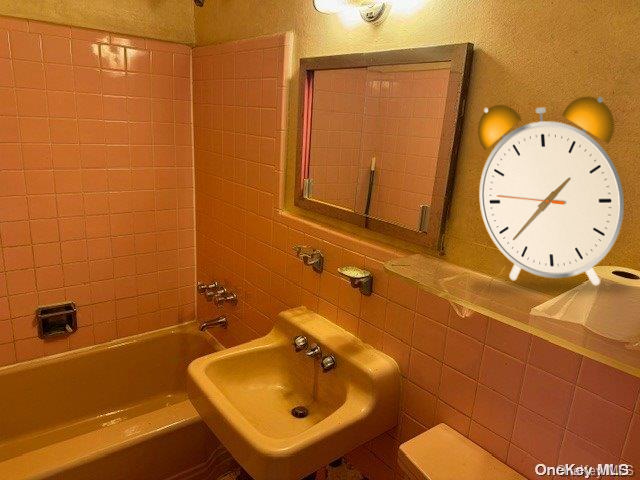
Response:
h=1 m=37 s=46
